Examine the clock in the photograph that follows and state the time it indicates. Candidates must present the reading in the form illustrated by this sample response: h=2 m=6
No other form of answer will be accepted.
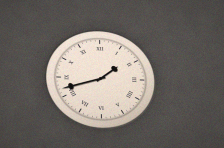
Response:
h=1 m=42
